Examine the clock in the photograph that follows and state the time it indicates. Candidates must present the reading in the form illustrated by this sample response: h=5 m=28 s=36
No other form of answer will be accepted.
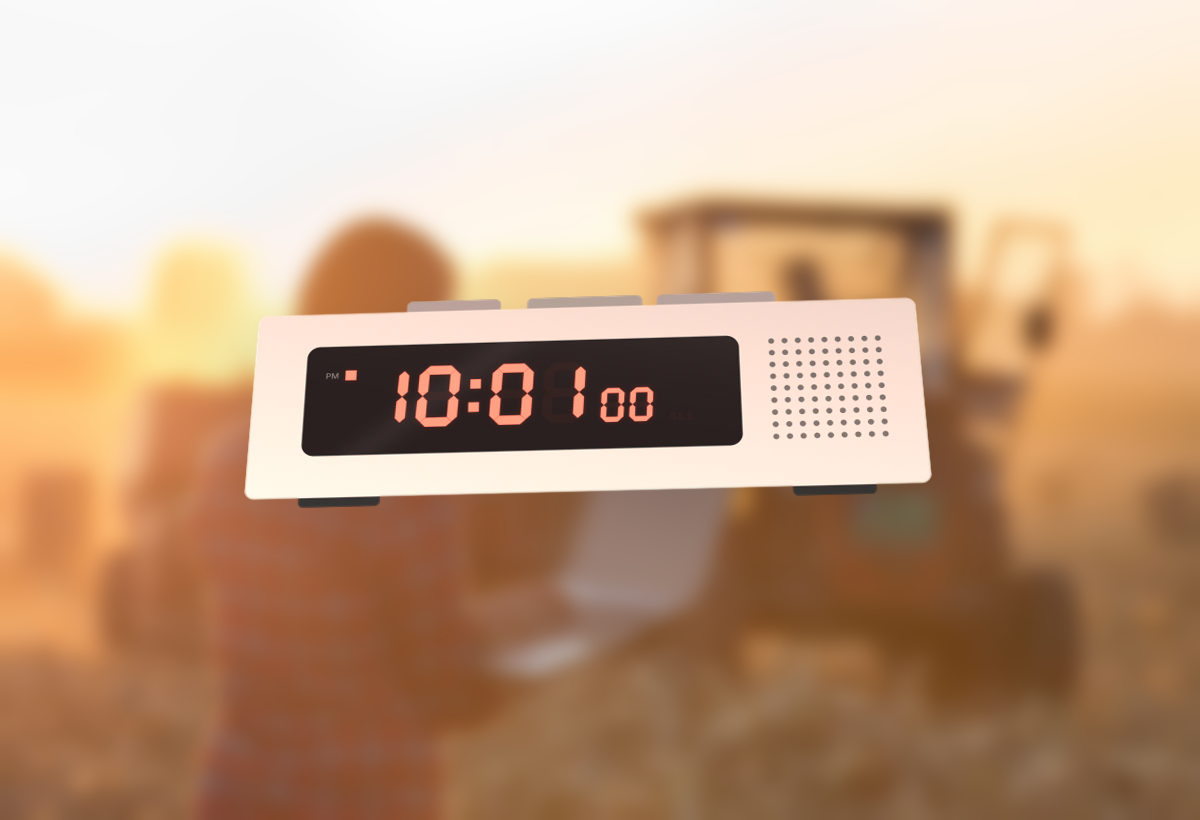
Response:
h=10 m=1 s=0
